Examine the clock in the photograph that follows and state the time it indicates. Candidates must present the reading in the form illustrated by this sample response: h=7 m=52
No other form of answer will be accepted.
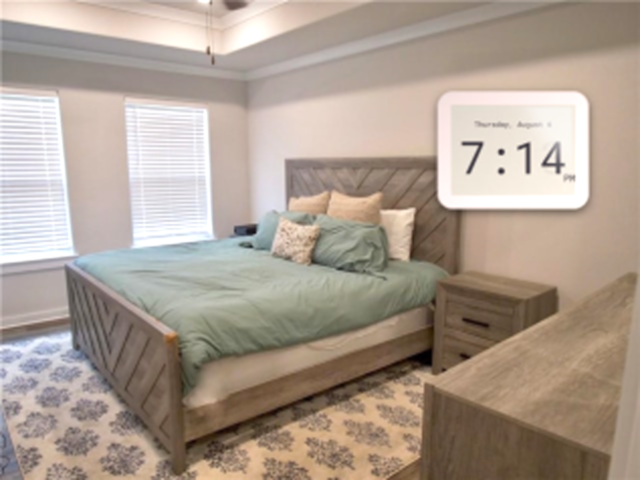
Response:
h=7 m=14
